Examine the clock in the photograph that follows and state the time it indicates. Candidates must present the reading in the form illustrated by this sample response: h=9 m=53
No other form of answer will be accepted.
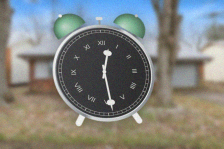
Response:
h=12 m=29
